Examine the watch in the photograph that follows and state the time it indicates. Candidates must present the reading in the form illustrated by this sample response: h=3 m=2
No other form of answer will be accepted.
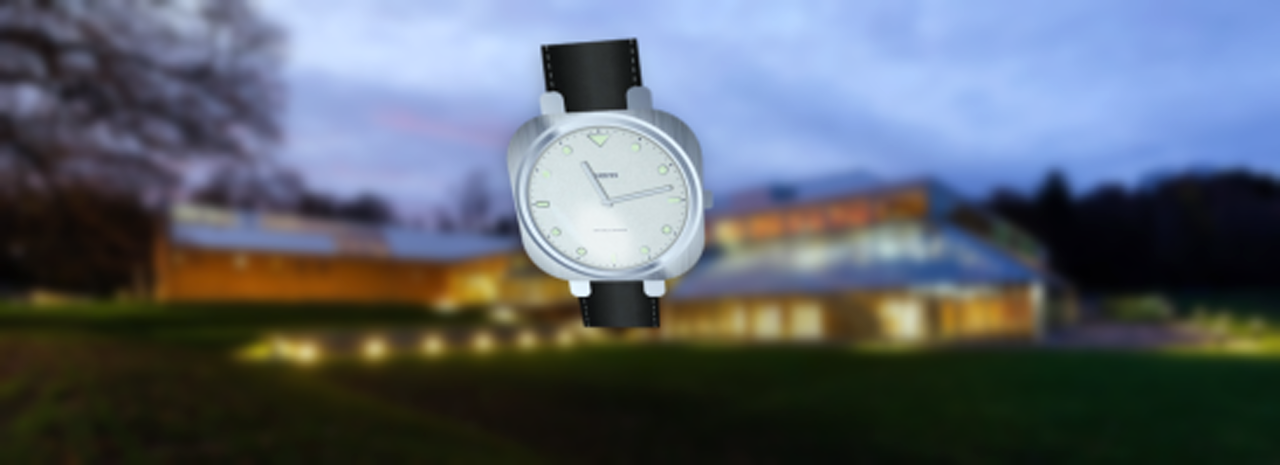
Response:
h=11 m=13
